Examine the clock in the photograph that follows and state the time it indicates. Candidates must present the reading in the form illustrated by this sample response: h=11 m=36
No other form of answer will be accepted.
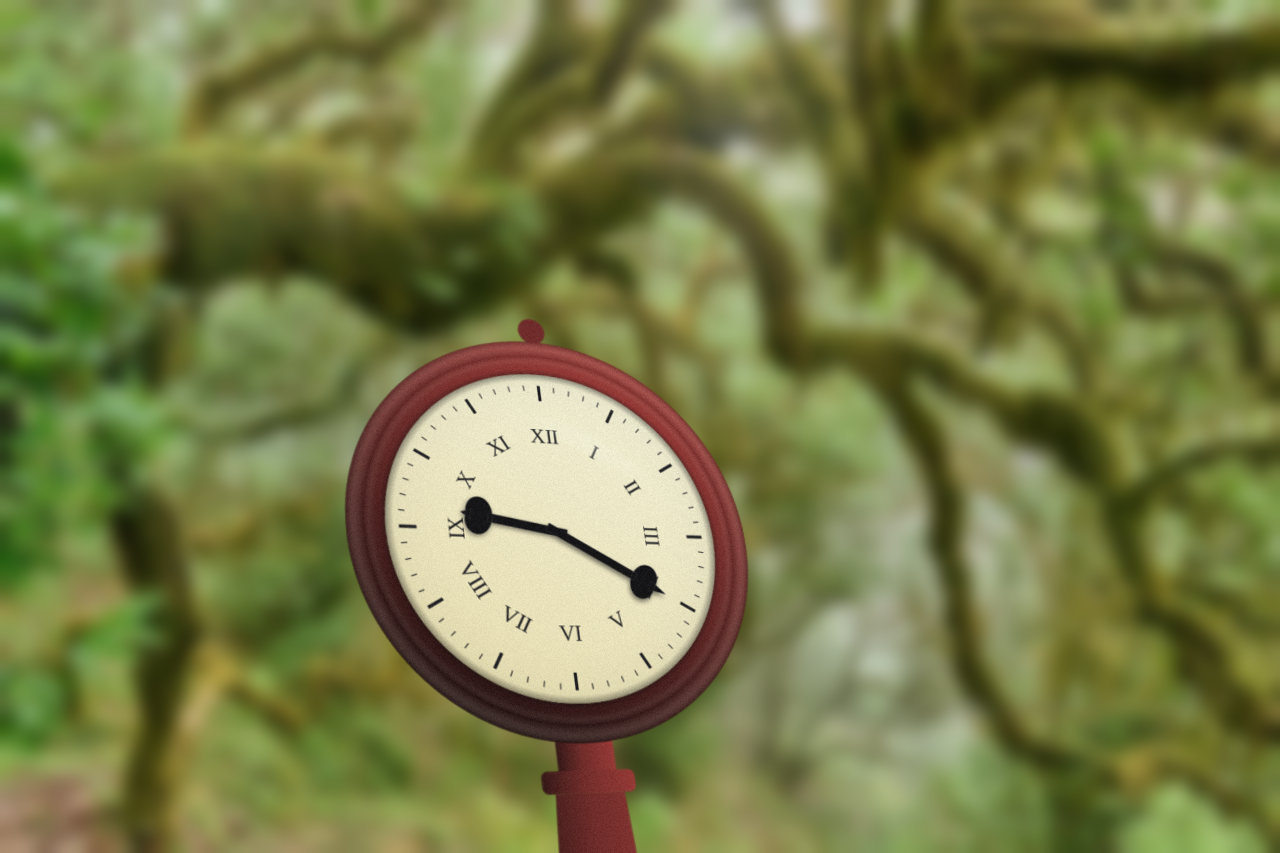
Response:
h=9 m=20
